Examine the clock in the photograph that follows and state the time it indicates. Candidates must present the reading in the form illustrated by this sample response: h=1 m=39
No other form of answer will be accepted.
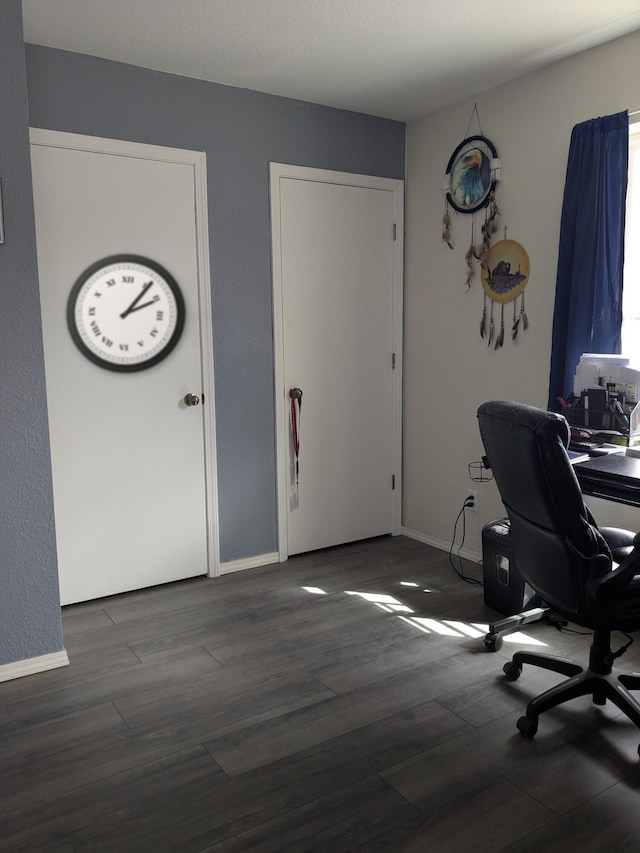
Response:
h=2 m=6
